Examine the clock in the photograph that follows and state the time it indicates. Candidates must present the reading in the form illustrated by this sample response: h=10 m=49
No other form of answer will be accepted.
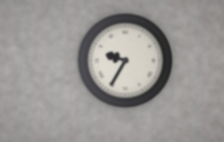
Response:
h=9 m=35
